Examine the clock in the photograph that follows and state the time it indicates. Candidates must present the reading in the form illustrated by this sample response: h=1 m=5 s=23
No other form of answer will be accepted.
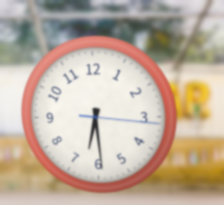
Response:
h=6 m=29 s=16
